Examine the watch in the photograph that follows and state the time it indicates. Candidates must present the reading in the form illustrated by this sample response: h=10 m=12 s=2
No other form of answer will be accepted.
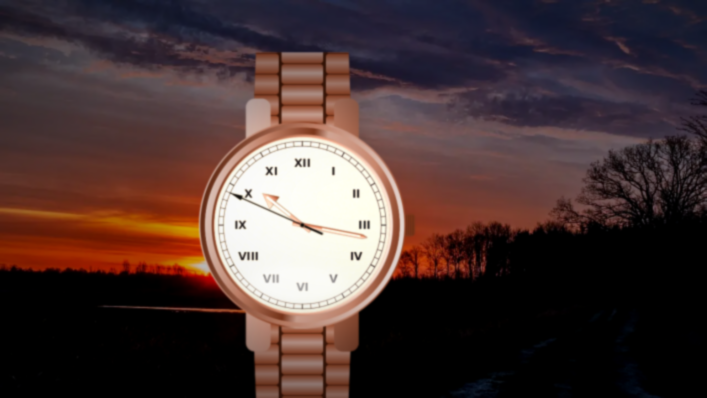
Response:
h=10 m=16 s=49
